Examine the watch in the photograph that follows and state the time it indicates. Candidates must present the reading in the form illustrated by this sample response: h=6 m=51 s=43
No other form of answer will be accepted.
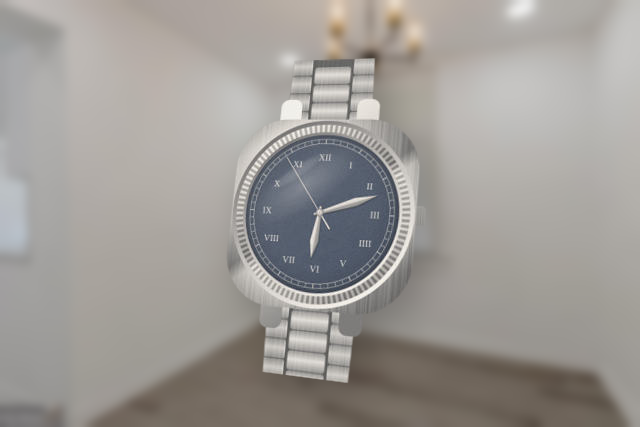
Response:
h=6 m=11 s=54
